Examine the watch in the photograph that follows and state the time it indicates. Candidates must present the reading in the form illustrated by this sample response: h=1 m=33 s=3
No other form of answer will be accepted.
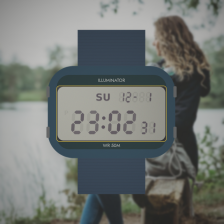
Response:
h=23 m=2 s=31
